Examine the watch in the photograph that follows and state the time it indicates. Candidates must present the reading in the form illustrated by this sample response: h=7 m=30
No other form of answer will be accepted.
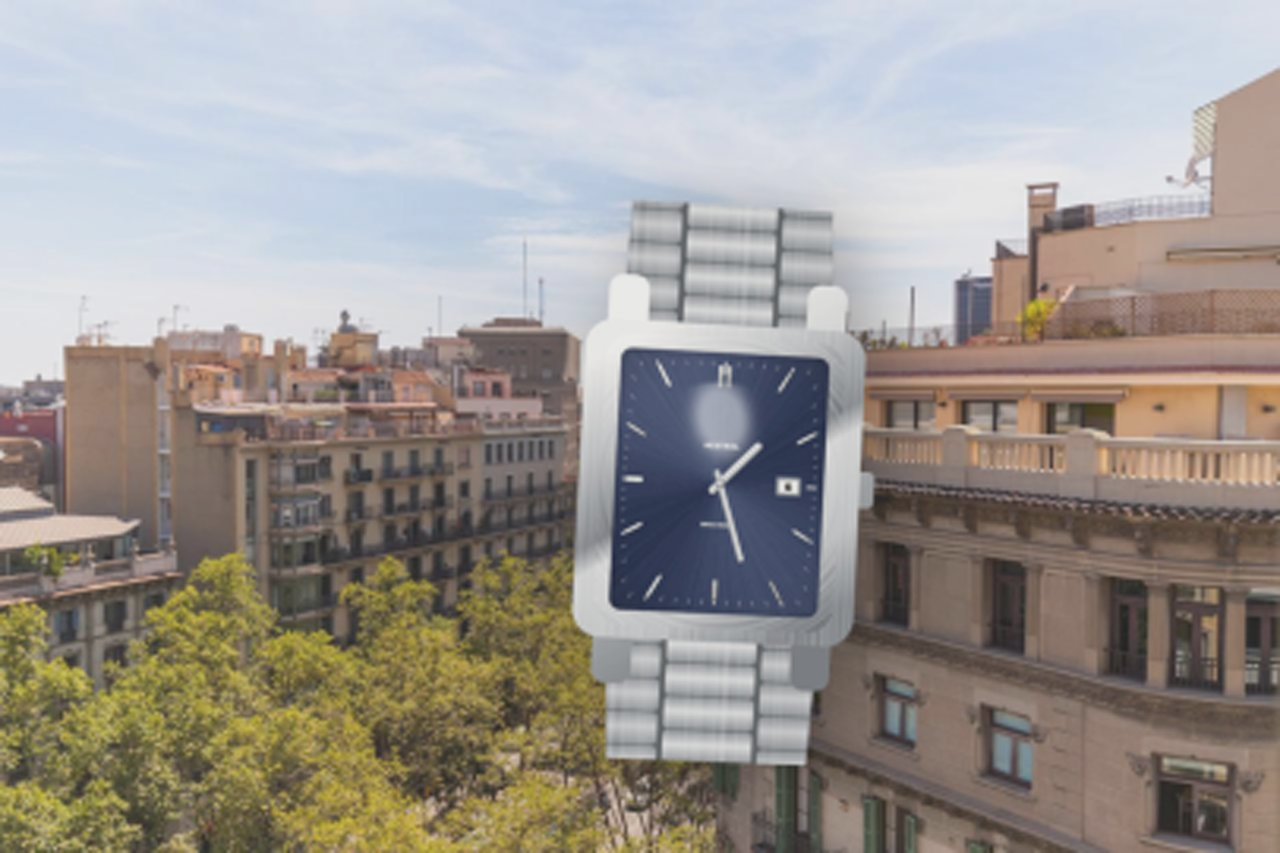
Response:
h=1 m=27
